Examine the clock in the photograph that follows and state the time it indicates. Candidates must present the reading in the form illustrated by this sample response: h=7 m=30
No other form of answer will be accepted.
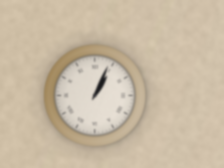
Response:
h=1 m=4
